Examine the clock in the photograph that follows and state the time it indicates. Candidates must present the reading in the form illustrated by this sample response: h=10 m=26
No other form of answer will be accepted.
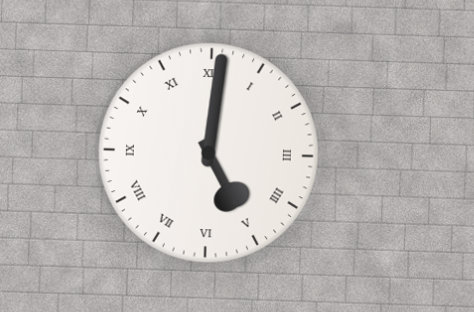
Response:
h=5 m=1
